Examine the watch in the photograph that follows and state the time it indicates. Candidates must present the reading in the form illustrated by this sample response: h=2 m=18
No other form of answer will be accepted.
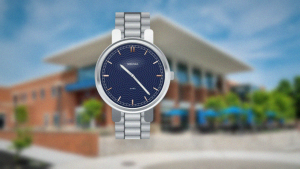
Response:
h=10 m=23
